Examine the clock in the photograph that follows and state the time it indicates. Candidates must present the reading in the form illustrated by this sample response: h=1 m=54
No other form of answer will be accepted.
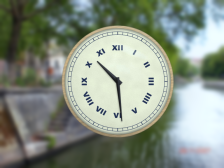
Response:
h=10 m=29
